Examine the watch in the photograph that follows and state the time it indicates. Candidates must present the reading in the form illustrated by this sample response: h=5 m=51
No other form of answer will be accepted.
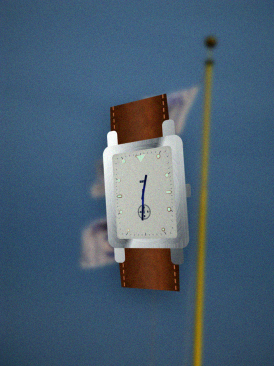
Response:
h=12 m=31
